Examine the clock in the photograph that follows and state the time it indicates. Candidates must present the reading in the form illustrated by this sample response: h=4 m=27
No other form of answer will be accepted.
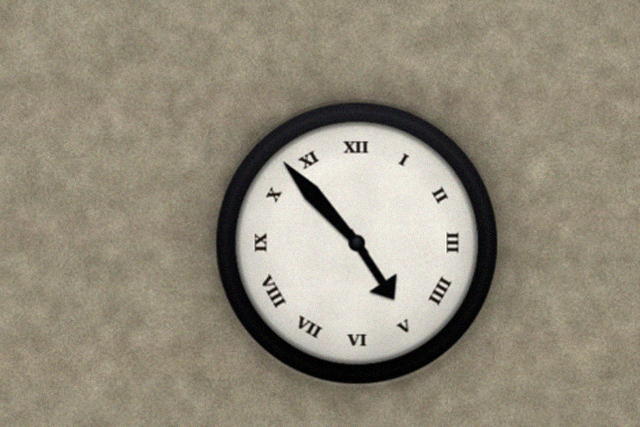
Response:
h=4 m=53
